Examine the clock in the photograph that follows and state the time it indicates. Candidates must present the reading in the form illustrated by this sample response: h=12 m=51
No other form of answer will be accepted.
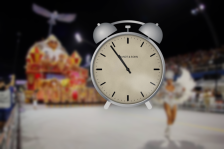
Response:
h=10 m=54
